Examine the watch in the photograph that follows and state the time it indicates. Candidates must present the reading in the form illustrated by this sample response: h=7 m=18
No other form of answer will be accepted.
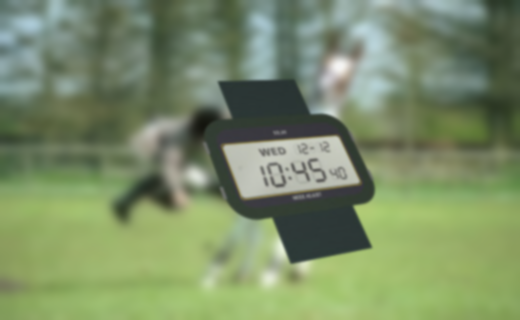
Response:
h=10 m=45
